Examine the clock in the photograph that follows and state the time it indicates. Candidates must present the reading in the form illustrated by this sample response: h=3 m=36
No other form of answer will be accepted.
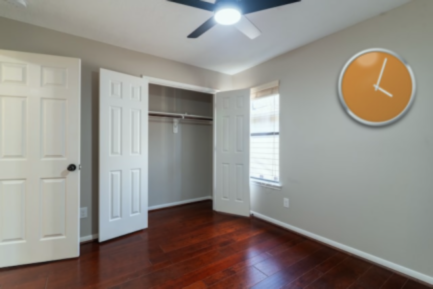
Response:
h=4 m=3
